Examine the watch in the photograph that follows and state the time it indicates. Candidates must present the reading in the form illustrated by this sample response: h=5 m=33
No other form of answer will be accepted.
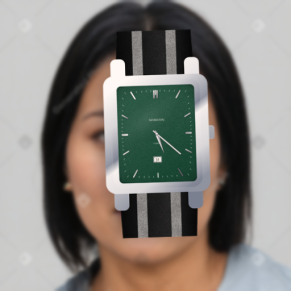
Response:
h=5 m=22
